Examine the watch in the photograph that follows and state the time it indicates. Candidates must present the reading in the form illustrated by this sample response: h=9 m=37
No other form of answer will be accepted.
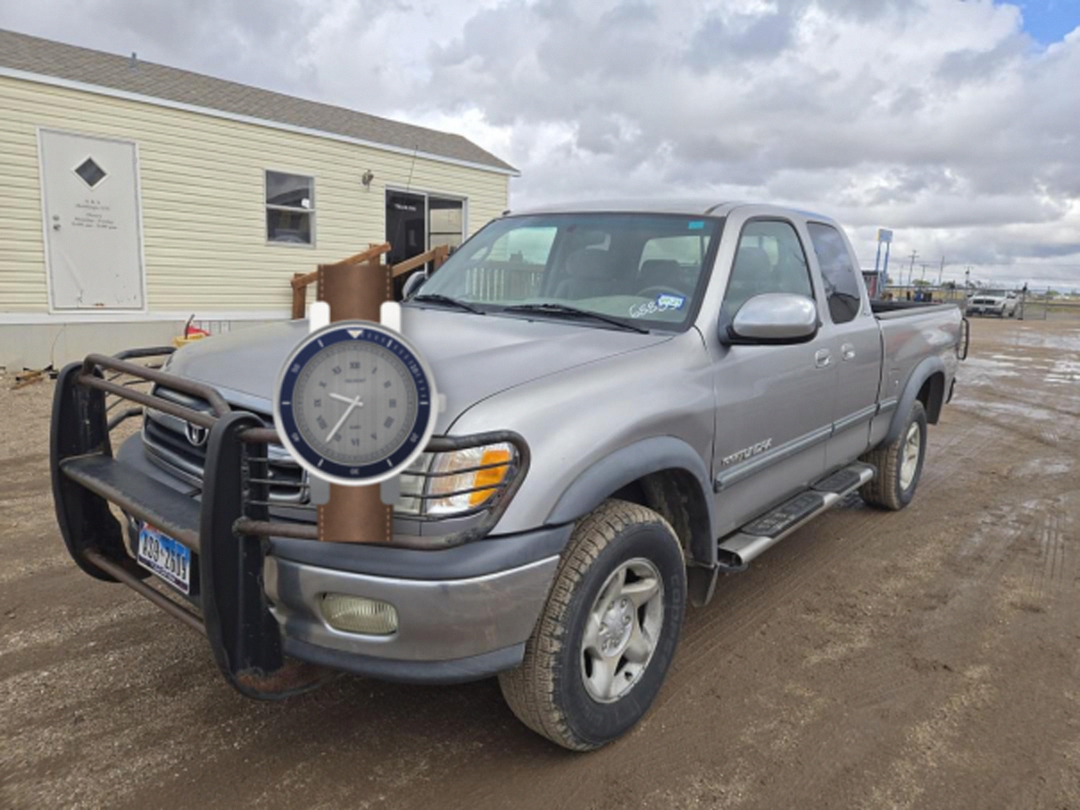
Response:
h=9 m=36
